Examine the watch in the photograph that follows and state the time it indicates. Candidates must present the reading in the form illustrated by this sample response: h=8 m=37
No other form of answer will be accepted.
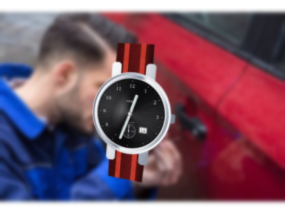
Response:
h=12 m=33
